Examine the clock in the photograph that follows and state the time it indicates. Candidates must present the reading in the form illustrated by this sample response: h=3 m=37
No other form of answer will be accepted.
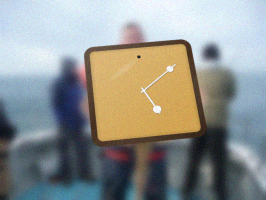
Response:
h=5 m=9
